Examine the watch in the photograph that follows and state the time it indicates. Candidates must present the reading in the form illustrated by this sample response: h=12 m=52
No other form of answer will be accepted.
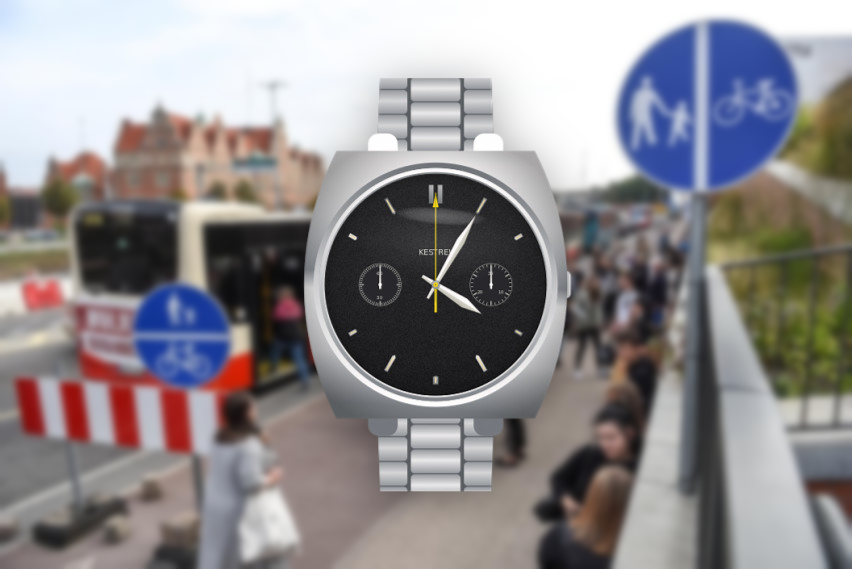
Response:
h=4 m=5
